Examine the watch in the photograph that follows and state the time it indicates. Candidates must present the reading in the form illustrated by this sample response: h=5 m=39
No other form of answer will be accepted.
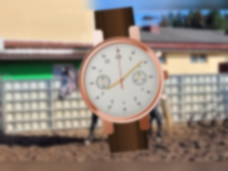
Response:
h=8 m=9
